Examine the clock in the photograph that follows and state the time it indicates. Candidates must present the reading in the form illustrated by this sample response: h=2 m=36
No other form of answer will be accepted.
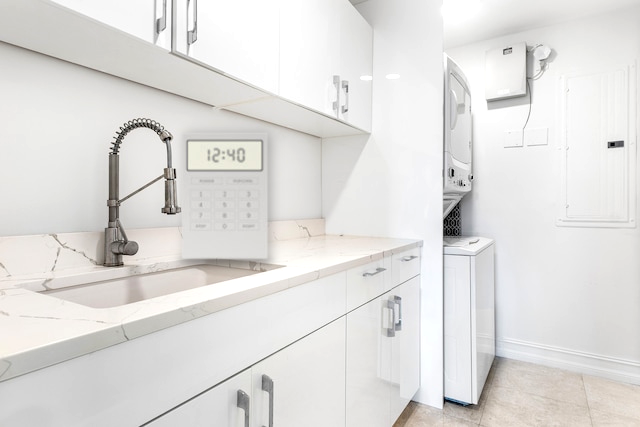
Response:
h=12 m=40
